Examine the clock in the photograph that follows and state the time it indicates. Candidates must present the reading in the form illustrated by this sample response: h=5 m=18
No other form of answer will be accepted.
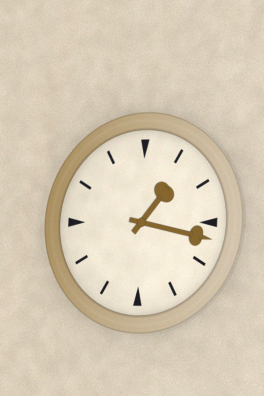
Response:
h=1 m=17
